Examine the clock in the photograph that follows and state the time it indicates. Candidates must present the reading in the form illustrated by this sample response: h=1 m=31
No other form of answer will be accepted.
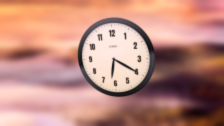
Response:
h=6 m=20
